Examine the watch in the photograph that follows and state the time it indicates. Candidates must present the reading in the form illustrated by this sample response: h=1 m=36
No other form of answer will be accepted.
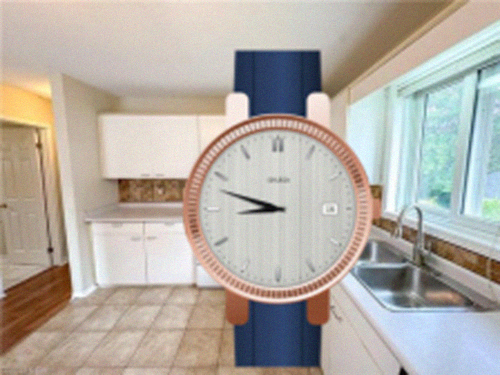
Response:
h=8 m=48
